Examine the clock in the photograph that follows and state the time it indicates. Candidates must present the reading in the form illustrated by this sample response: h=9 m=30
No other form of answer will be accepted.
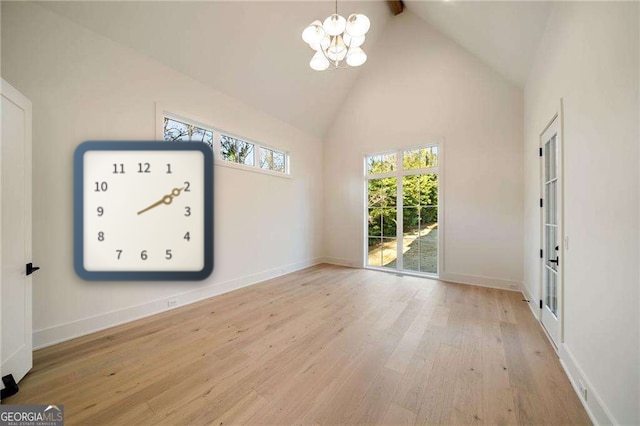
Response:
h=2 m=10
